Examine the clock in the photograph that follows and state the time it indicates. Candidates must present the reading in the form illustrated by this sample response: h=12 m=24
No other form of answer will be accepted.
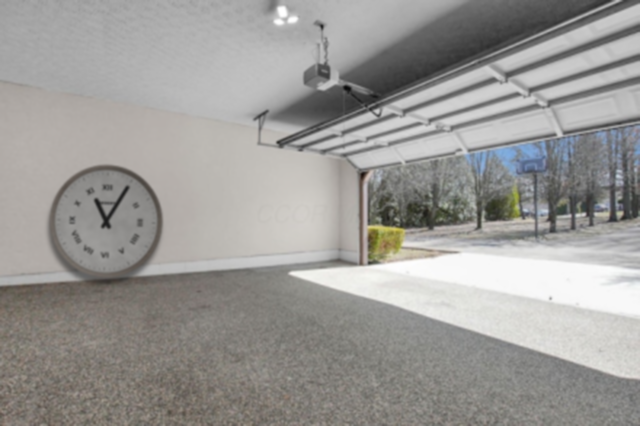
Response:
h=11 m=5
